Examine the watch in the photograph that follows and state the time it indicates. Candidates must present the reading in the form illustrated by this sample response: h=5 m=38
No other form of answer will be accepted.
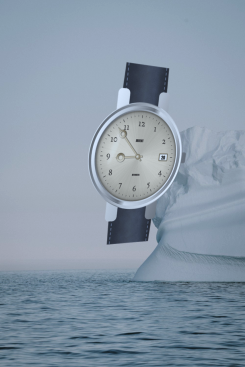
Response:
h=8 m=53
